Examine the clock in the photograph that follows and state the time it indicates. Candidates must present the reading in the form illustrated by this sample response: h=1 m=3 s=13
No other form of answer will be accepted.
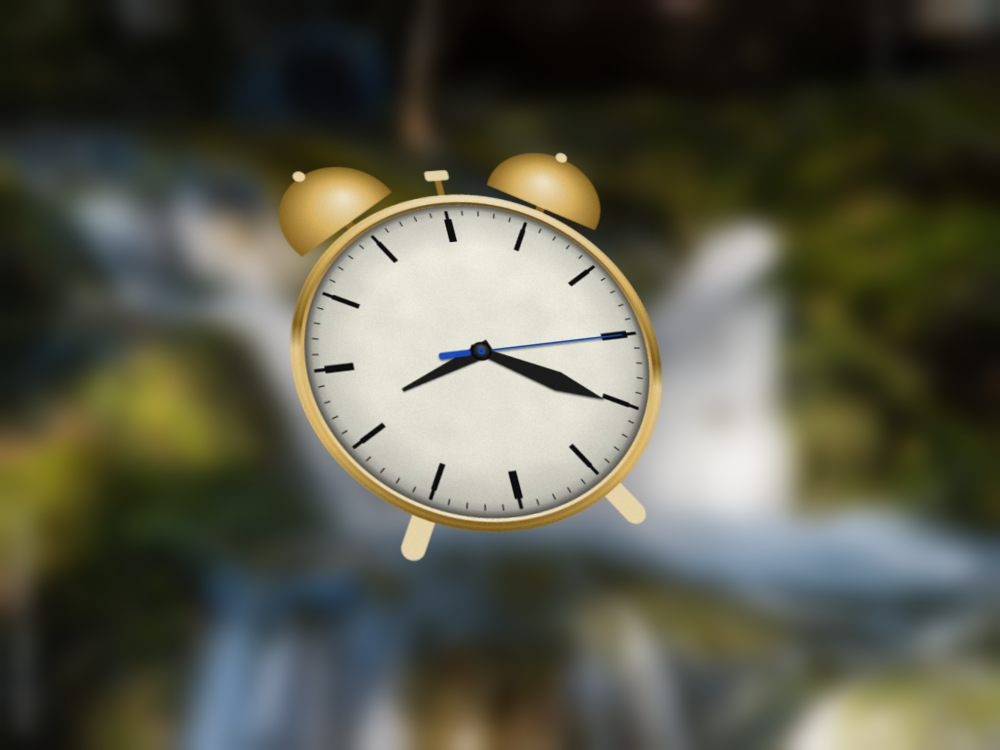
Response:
h=8 m=20 s=15
